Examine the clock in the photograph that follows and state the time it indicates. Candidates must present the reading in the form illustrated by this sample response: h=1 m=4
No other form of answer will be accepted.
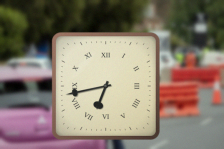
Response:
h=6 m=43
